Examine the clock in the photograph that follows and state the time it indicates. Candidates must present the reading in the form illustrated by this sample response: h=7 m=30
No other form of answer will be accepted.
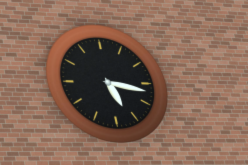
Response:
h=5 m=17
